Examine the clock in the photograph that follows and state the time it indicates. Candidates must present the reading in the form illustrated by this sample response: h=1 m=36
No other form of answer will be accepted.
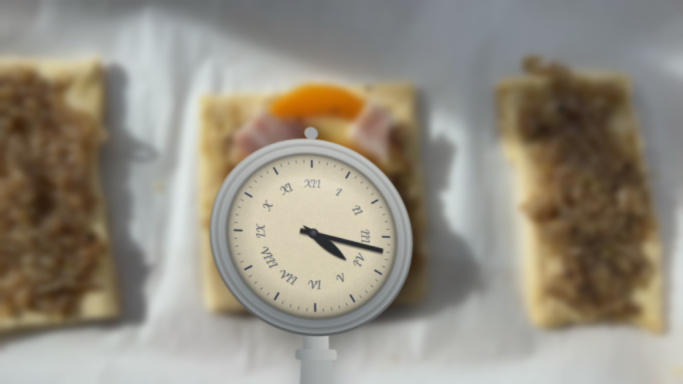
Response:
h=4 m=17
